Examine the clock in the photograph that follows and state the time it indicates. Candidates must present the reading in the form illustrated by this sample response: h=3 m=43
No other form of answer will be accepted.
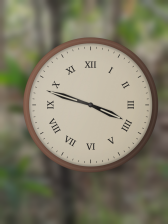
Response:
h=3 m=48
